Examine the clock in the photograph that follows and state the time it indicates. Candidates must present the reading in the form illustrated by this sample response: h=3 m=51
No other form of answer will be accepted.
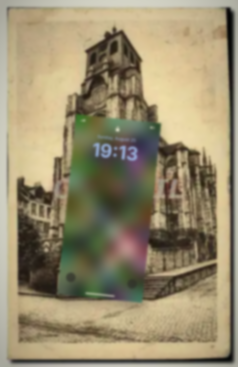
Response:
h=19 m=13
